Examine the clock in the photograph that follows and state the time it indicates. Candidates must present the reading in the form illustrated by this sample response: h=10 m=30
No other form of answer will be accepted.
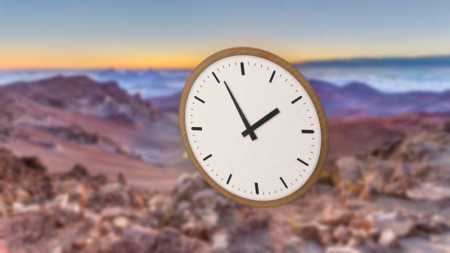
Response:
h=1 m=56
